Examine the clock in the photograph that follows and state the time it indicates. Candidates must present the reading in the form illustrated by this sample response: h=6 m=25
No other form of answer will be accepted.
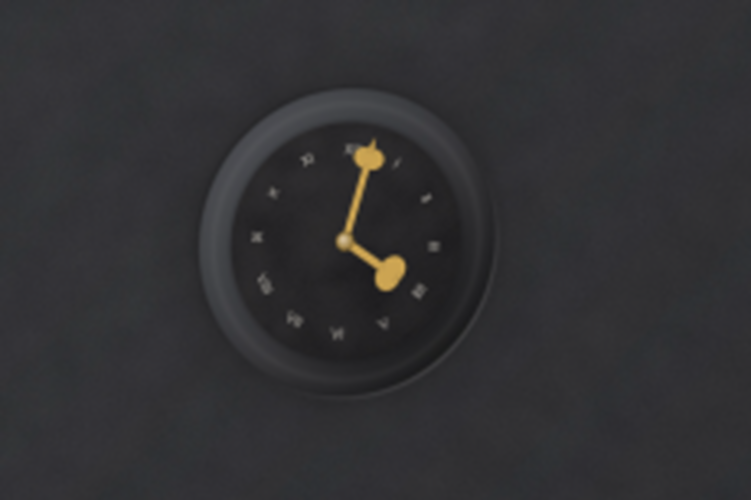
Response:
h=4 m=2
